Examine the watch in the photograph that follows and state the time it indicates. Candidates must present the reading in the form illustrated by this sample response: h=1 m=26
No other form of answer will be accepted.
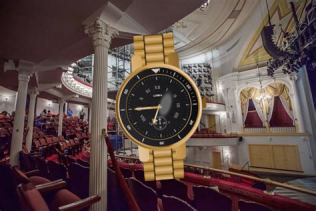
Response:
h=6 m=45
